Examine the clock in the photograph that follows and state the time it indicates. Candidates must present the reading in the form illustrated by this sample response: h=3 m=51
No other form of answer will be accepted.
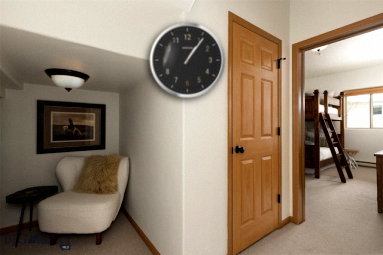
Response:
h=1 m=6
